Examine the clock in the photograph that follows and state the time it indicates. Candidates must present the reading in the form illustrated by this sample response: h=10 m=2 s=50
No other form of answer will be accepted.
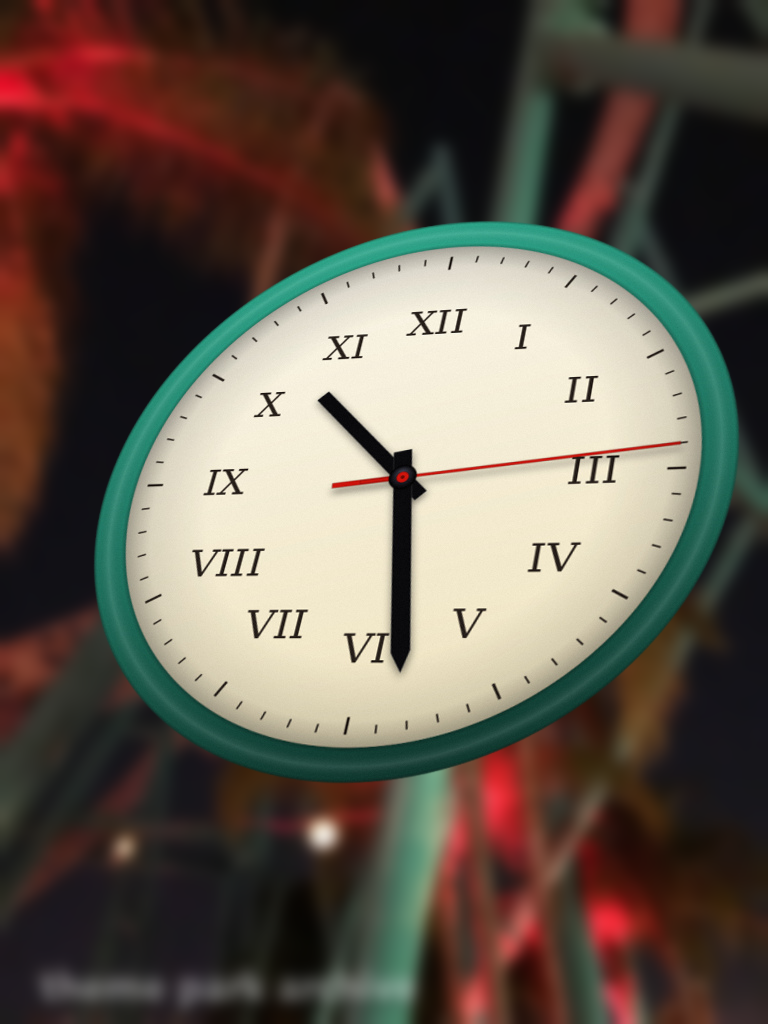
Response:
h=10 m=28 s=14
